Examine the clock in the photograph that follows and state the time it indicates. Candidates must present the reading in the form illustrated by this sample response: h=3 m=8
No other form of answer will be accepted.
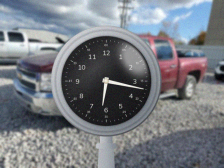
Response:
h=6 m=17
